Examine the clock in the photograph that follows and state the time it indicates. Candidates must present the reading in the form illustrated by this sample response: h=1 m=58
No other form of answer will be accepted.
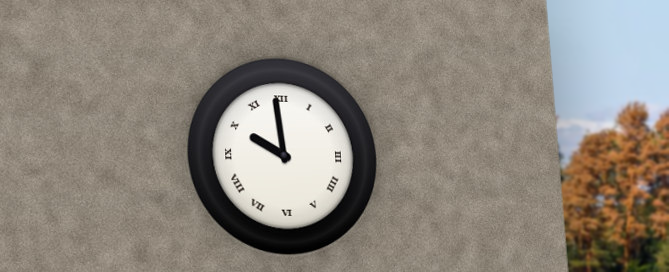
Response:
h=9 m=59
